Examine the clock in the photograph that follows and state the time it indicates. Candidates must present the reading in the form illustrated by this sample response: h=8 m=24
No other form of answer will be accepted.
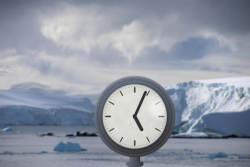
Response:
h=5 m=4
